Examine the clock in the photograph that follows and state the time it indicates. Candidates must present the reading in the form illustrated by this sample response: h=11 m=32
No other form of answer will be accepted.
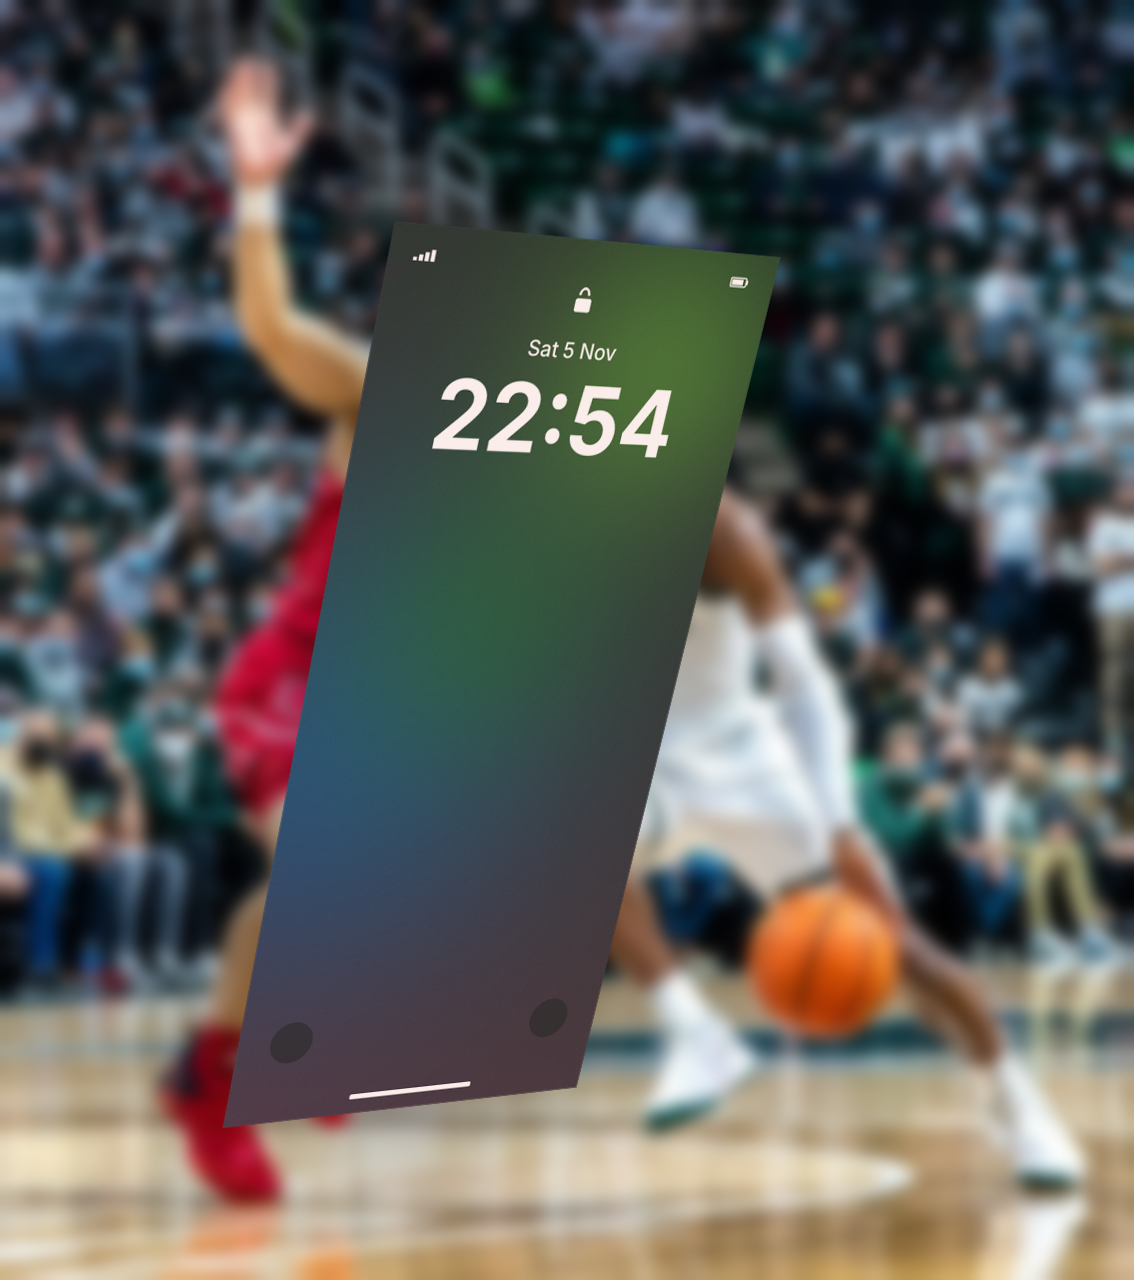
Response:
h=22 m=54
